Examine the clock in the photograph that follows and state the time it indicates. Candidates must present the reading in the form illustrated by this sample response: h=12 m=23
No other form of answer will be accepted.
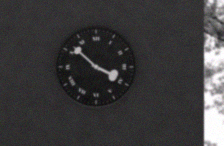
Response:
h=3 m=52
